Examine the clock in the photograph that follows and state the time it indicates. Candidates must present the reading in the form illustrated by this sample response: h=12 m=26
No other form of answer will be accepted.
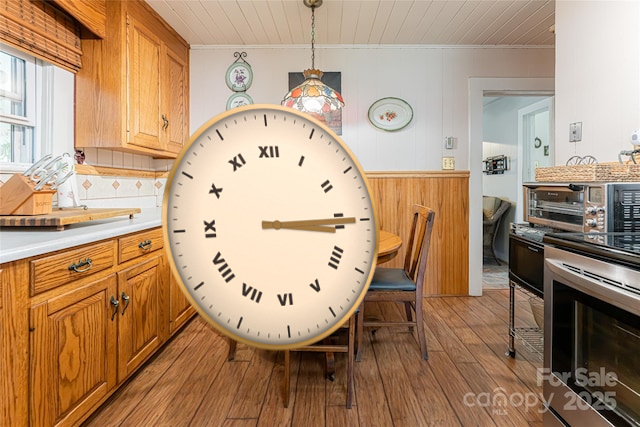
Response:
h=3 m=15
